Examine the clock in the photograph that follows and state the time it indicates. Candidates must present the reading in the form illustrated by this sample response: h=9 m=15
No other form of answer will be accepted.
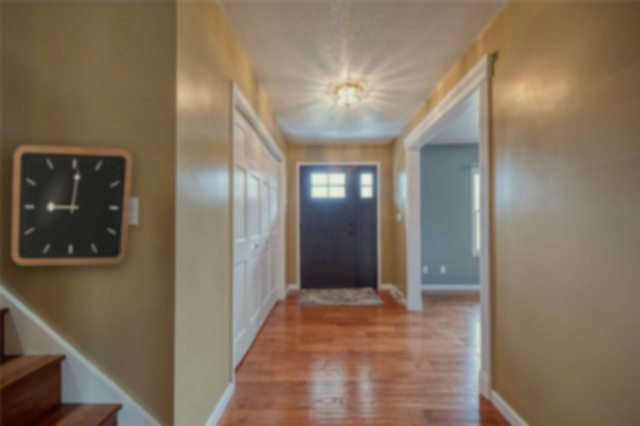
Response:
h=9 m=1
